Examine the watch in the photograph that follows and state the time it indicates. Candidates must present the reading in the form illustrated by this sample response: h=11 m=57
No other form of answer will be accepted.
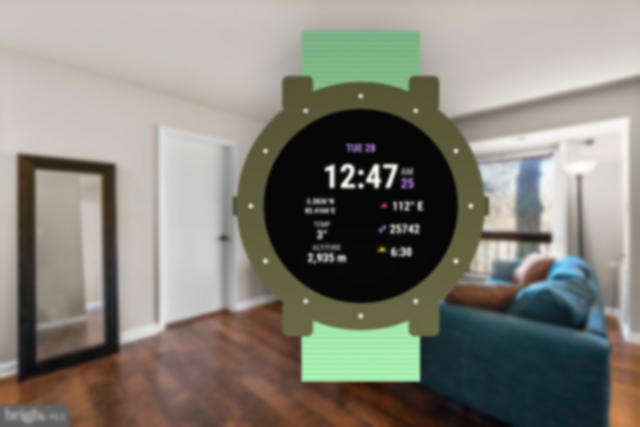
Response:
h=12 m=47
